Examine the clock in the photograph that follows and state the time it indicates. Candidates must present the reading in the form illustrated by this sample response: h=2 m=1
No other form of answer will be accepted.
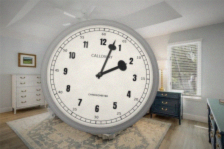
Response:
h=2 m=3
